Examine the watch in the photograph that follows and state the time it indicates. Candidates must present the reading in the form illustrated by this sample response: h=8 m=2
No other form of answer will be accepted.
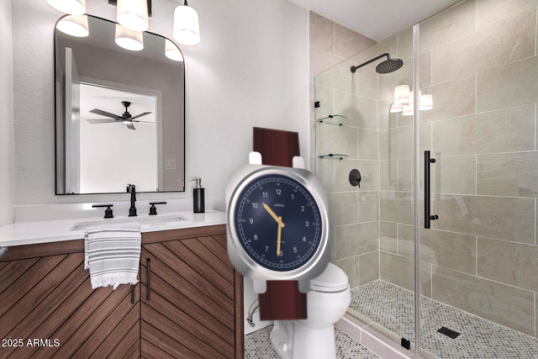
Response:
h=10 m=31
